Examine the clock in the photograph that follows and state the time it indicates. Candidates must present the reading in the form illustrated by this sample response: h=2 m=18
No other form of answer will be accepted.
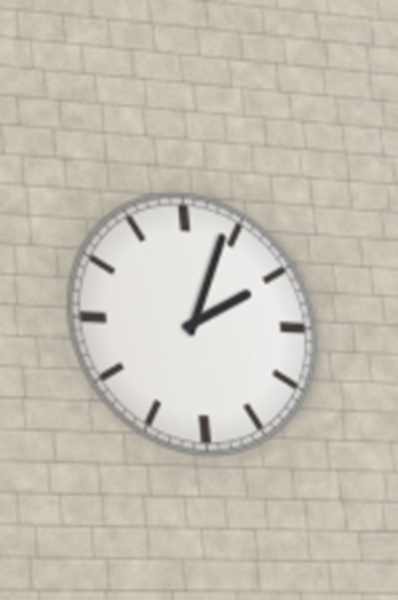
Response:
h=2 m=4
